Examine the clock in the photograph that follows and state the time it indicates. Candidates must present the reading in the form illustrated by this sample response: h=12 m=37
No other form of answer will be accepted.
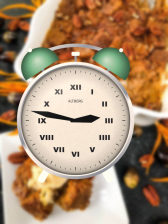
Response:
h=2 m=47
